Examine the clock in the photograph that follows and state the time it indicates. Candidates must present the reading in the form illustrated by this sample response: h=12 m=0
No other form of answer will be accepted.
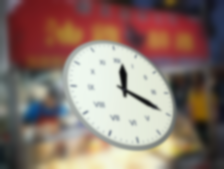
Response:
h=12 m=20
